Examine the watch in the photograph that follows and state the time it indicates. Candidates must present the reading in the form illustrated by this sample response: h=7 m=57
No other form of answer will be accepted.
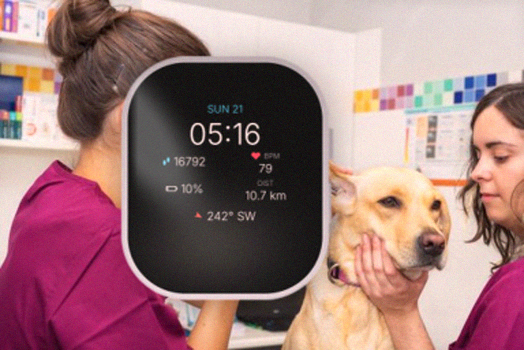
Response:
h=5 m=16
